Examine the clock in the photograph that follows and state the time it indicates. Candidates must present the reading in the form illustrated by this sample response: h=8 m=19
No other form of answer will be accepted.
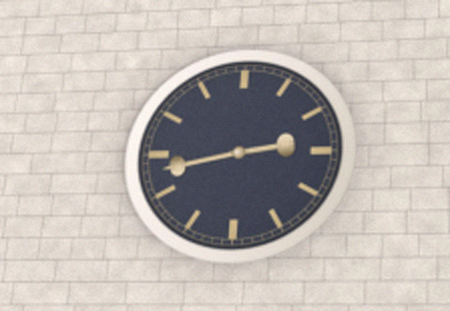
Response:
h=2 m=43
